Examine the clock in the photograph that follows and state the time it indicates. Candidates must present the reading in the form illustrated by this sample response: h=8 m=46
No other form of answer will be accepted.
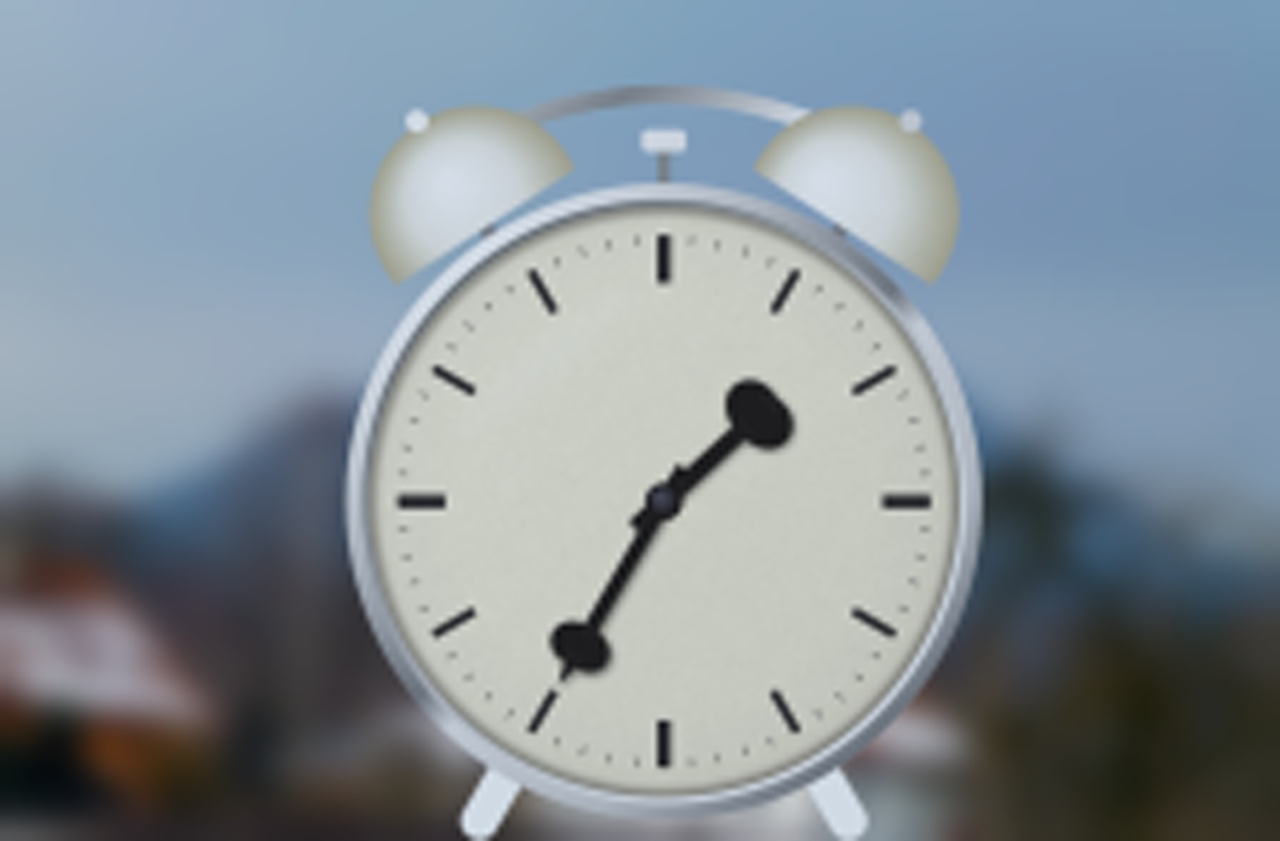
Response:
h=1 m=35
